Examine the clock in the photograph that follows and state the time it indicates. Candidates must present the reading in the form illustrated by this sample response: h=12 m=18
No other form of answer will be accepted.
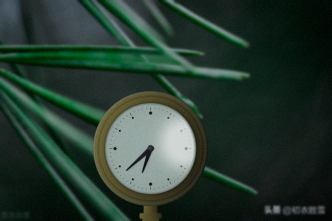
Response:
h=6 m=38
